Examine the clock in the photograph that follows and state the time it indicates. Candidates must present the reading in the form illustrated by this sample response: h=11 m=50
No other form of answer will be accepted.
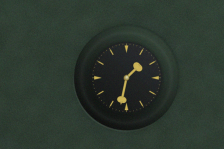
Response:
h=1 m=32
